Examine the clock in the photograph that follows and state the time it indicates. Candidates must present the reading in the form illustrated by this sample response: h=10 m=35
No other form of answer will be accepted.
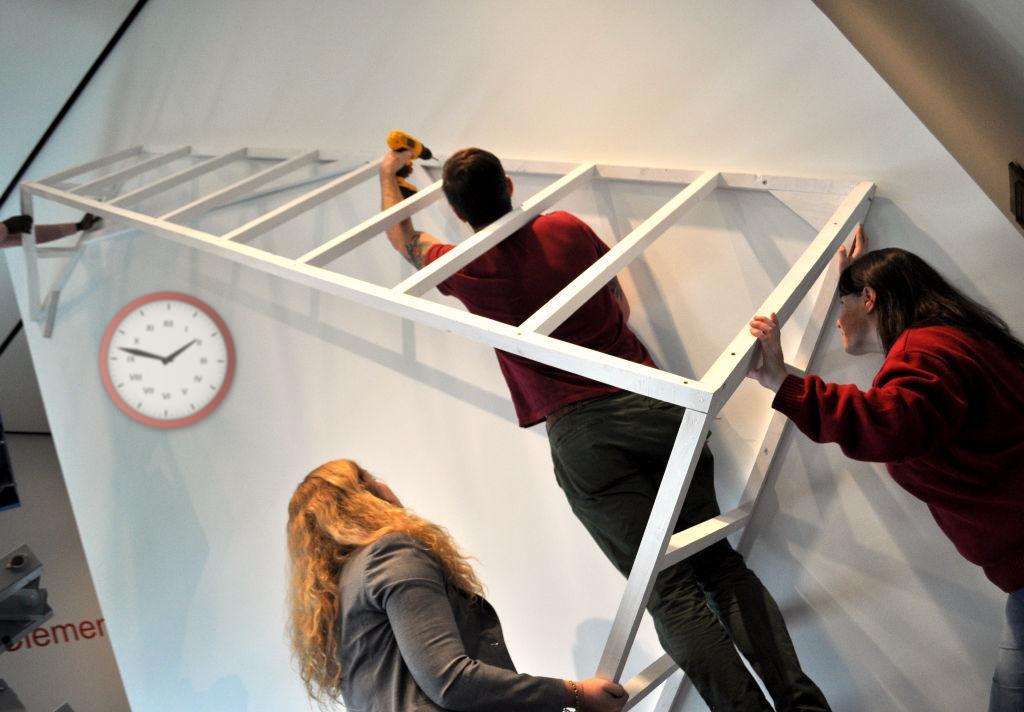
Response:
h=1 m=47
